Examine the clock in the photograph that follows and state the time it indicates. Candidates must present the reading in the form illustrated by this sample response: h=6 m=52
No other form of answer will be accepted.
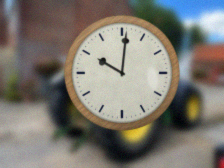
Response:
h=10 m=1
